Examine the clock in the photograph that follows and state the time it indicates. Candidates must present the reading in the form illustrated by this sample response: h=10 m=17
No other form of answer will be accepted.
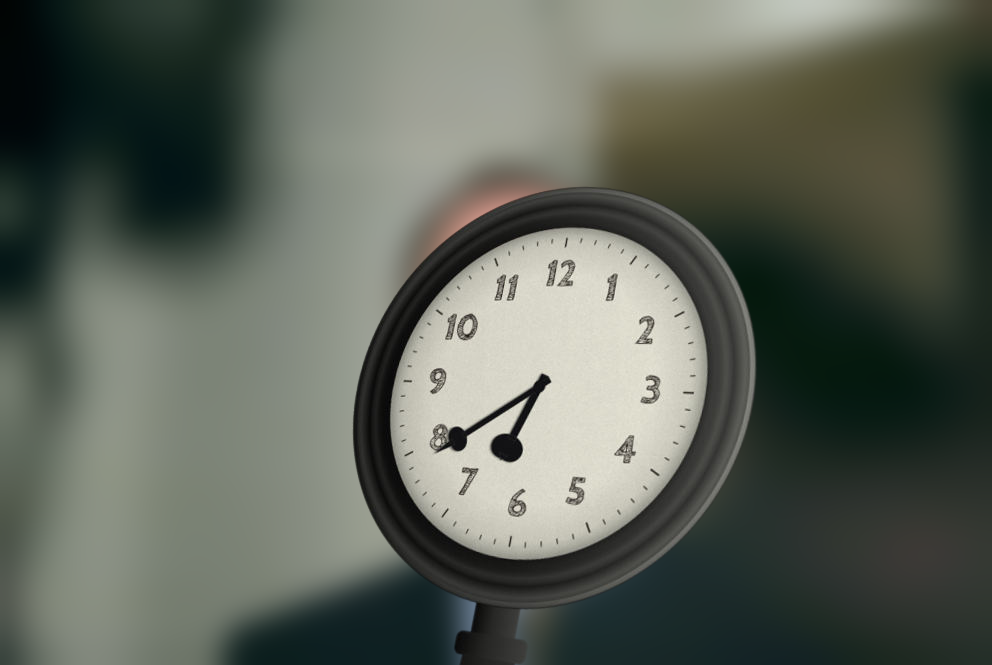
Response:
h=6 m=39
